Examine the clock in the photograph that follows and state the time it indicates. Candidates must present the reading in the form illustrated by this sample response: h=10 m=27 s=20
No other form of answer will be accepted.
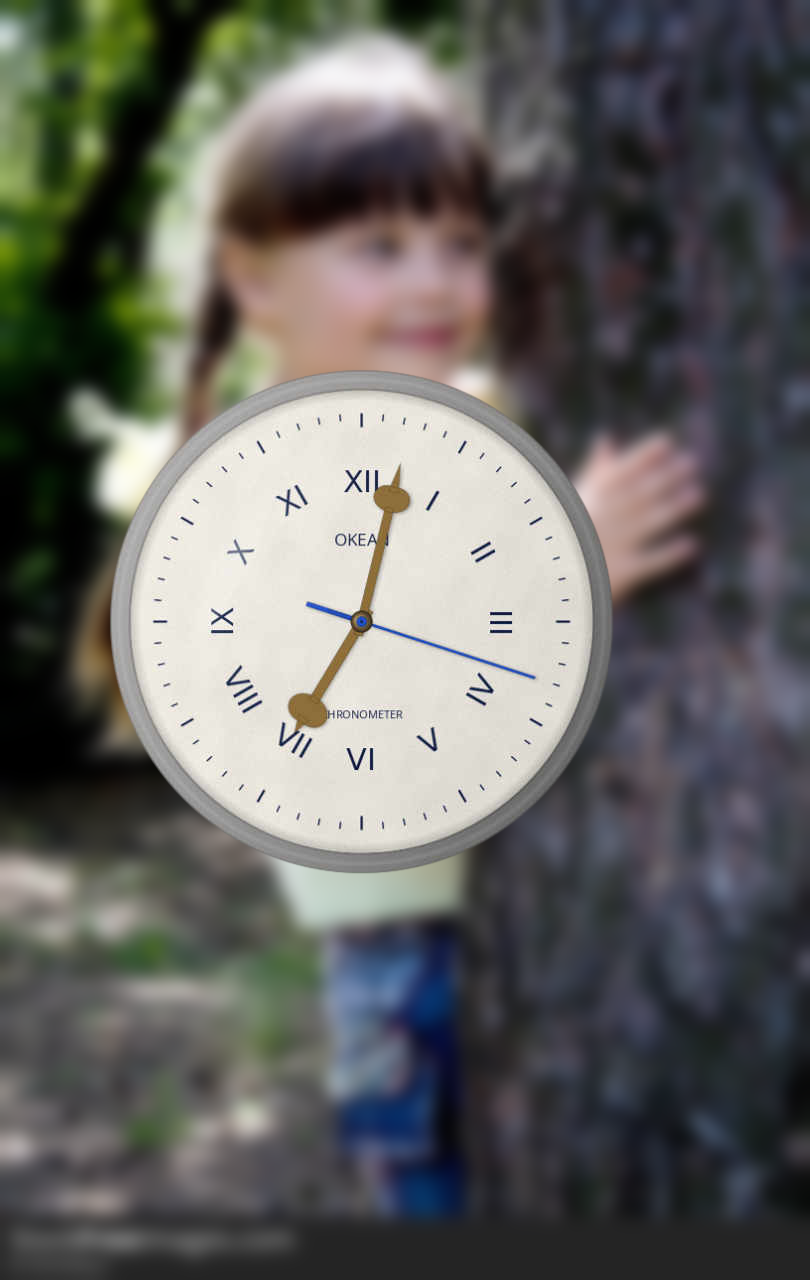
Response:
h=7 m=2 s=18
